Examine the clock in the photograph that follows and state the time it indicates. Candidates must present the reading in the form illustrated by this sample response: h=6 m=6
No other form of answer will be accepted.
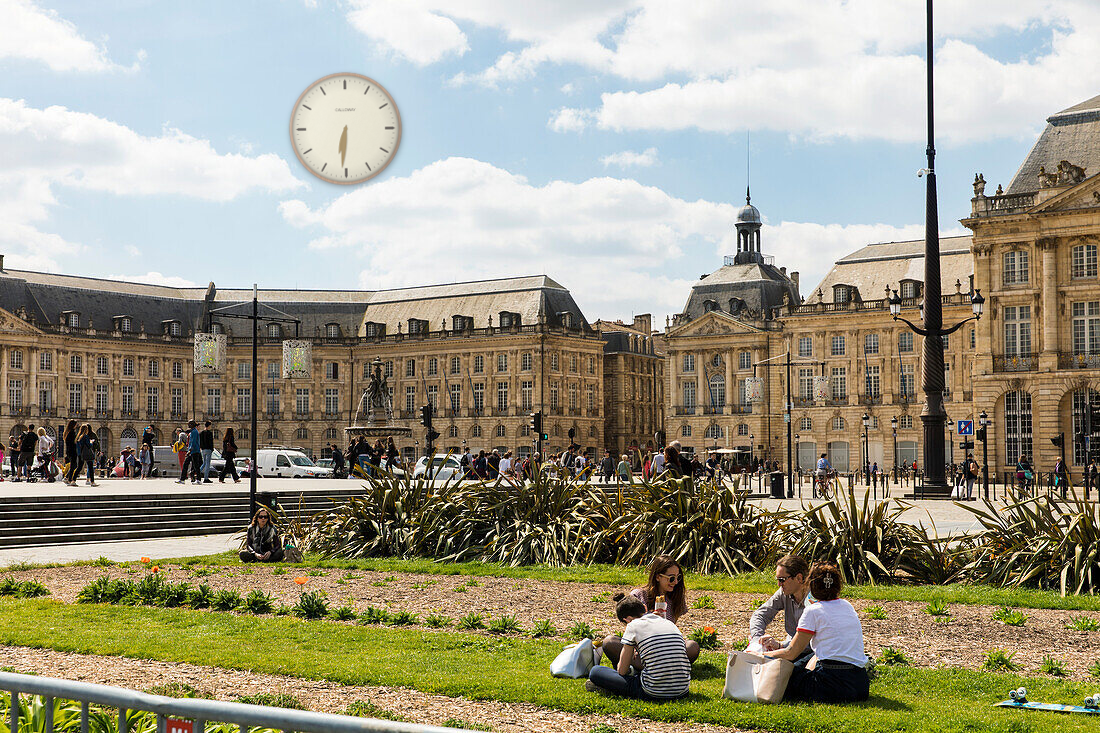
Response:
h=6 m=31
